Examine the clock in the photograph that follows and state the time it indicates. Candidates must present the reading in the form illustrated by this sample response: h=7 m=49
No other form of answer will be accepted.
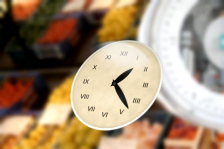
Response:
h=1 m=23
